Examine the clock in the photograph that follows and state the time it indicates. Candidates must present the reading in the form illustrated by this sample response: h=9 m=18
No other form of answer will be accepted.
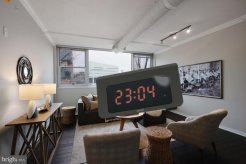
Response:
h=23 m=4
